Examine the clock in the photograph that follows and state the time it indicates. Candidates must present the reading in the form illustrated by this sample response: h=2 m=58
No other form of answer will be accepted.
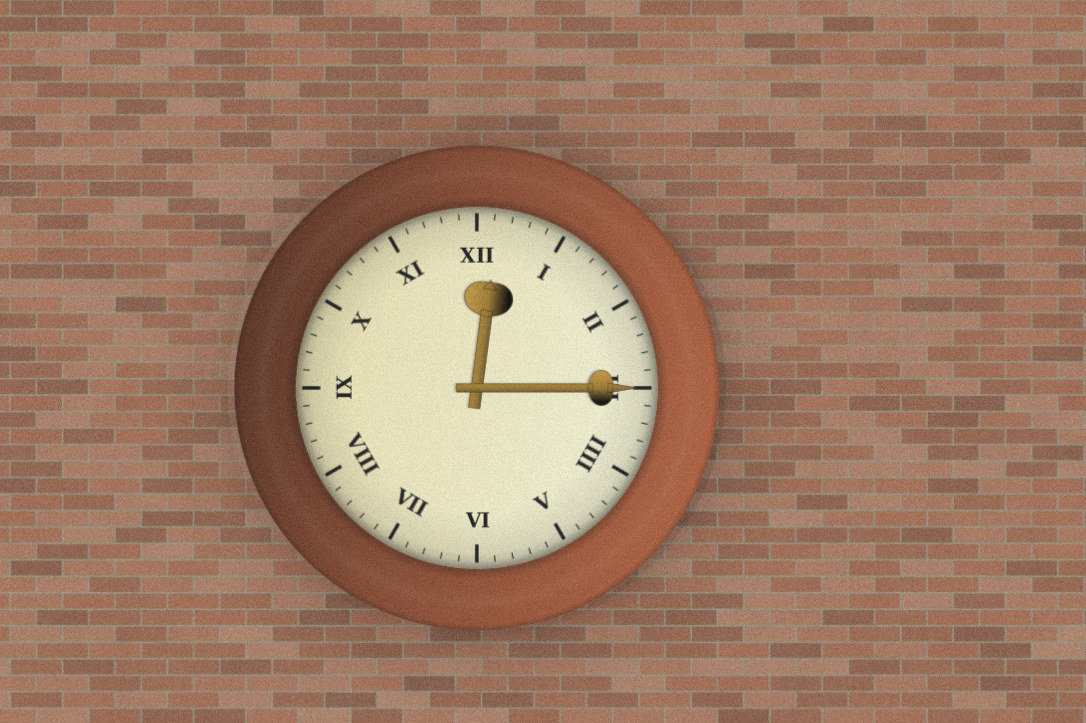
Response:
h=12 m=15
